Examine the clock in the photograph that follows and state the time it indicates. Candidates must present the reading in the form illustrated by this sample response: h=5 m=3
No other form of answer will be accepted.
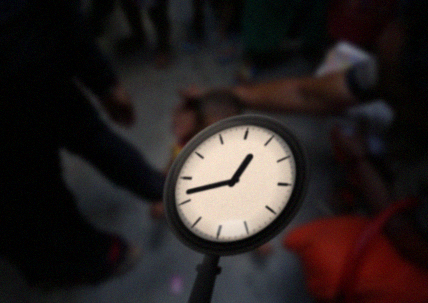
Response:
h=12 m=42
